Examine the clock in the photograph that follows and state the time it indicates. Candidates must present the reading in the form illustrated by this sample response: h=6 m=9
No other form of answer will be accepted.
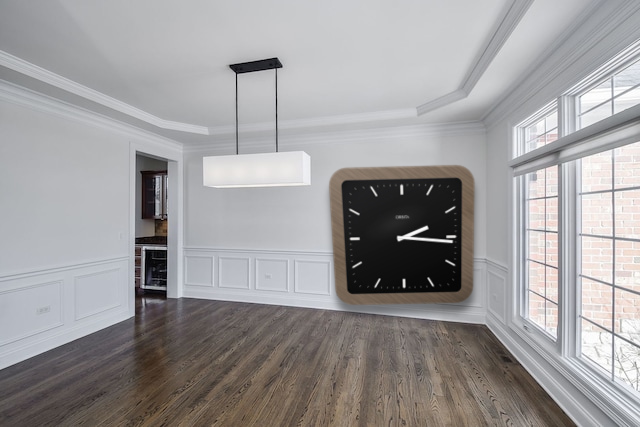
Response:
h=2 m=16
